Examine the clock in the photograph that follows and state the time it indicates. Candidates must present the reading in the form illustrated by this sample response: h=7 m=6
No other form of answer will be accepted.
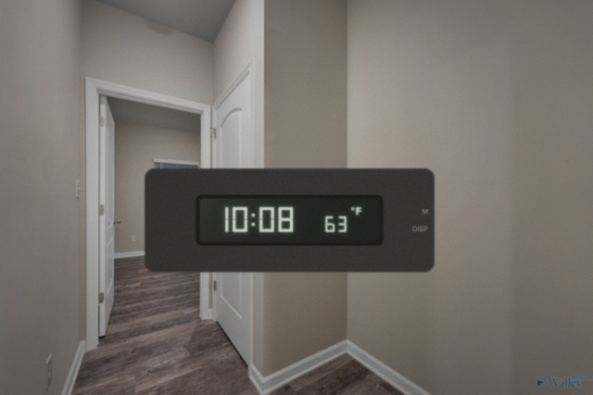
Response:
h=10 m=8
